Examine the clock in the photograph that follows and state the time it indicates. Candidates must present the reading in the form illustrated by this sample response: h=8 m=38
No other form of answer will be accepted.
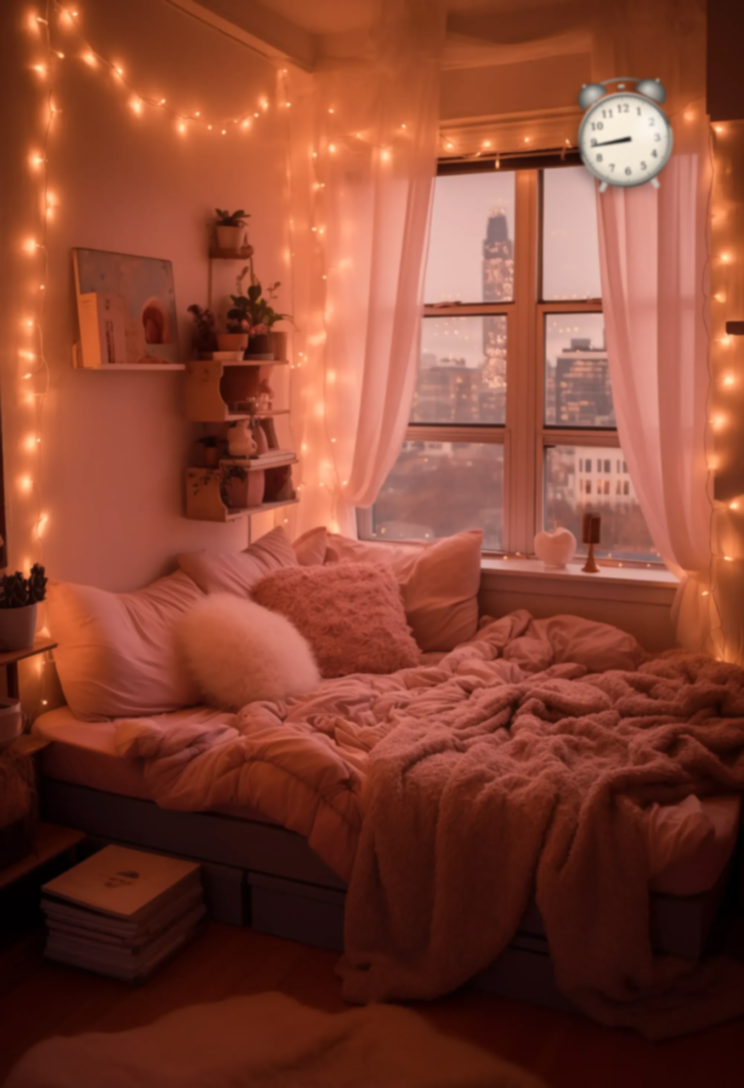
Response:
h=8 m=44
